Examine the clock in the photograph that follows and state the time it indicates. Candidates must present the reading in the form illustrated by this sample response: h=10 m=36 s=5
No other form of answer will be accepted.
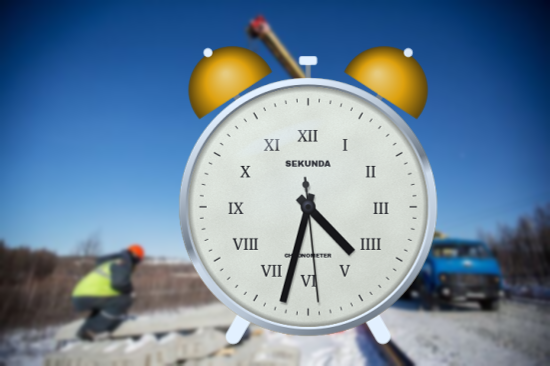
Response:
h=4 m=32 s=29
